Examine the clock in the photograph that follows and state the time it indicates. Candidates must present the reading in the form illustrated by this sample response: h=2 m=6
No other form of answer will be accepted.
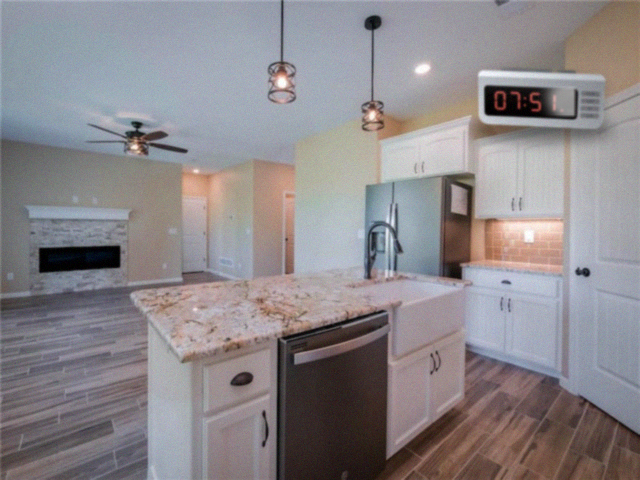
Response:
h=7 m=51
